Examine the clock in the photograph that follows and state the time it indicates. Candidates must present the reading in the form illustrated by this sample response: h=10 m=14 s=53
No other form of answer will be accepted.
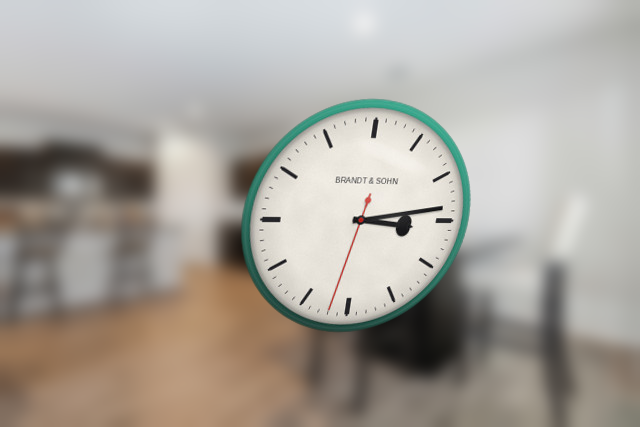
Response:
h=3 m=13 s=32
